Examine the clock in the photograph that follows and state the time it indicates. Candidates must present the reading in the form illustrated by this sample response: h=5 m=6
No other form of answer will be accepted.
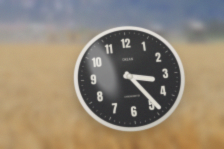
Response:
h=3 m=24
